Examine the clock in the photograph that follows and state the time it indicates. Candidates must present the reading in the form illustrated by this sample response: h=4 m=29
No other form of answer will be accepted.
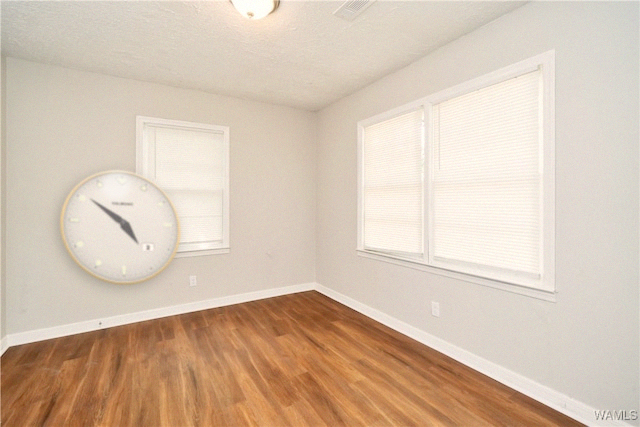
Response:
h=4 m=51
